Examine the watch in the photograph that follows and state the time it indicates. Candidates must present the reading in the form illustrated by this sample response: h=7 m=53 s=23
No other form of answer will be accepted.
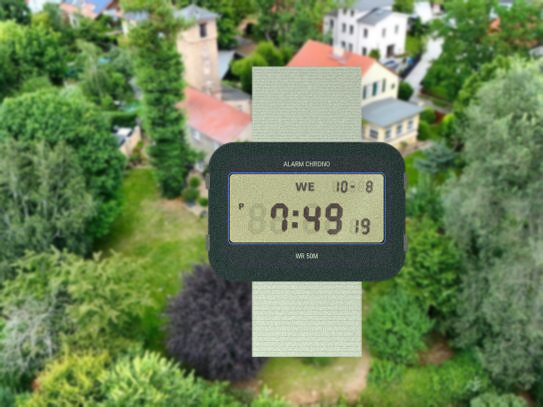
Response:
h=7 m=49 s=19
